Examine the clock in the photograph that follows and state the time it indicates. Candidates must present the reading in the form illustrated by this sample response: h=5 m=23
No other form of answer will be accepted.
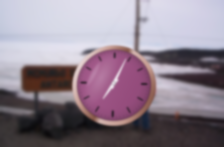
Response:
h=7 m=4
